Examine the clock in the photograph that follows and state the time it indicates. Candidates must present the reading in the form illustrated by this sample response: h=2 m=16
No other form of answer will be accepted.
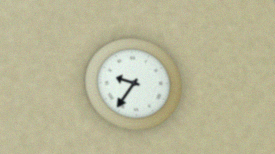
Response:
h=9 m=36
